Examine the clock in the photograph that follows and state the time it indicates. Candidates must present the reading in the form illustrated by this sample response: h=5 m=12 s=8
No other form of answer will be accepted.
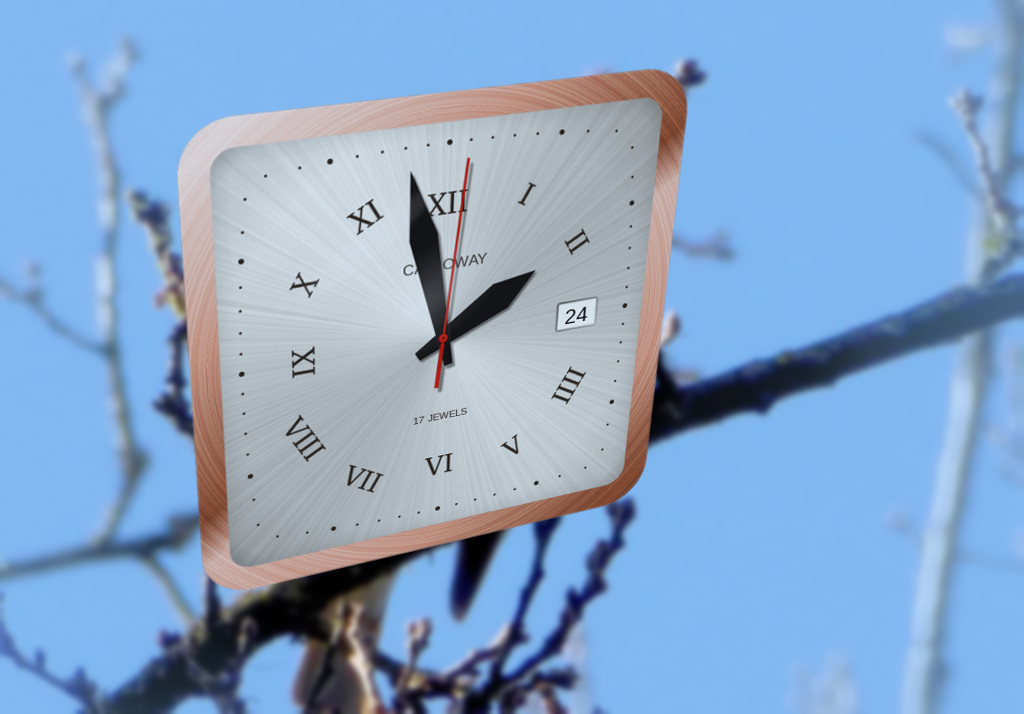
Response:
h=1 m=58 s=1
